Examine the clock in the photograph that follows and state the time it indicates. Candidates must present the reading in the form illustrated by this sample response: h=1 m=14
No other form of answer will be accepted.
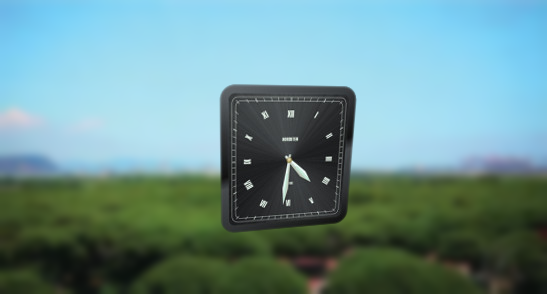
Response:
h=4 m=31
